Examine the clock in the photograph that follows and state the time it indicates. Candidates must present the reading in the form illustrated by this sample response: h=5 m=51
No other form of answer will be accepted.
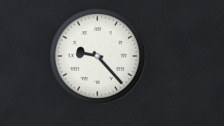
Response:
h=9 m=23
